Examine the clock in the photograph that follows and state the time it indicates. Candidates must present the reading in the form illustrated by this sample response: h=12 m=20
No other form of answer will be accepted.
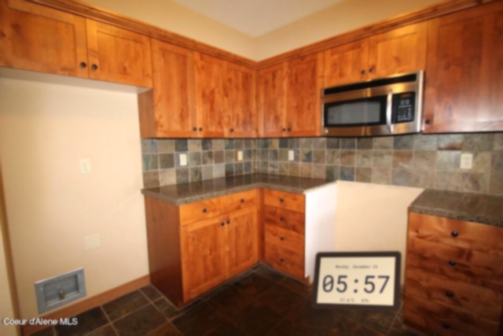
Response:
h=5 m=57
